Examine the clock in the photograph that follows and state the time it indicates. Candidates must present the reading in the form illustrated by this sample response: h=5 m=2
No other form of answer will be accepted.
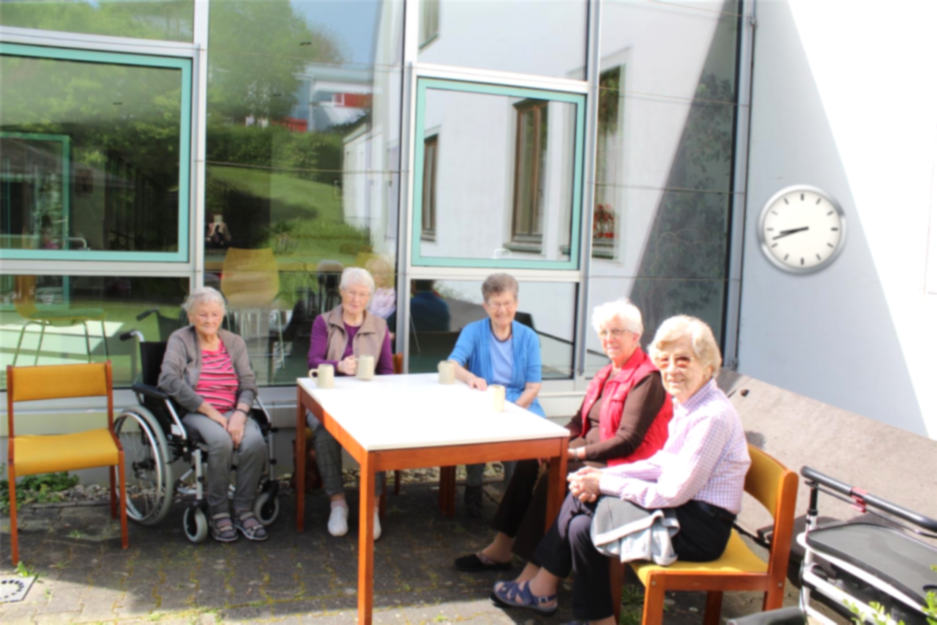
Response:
h=8 m=42
